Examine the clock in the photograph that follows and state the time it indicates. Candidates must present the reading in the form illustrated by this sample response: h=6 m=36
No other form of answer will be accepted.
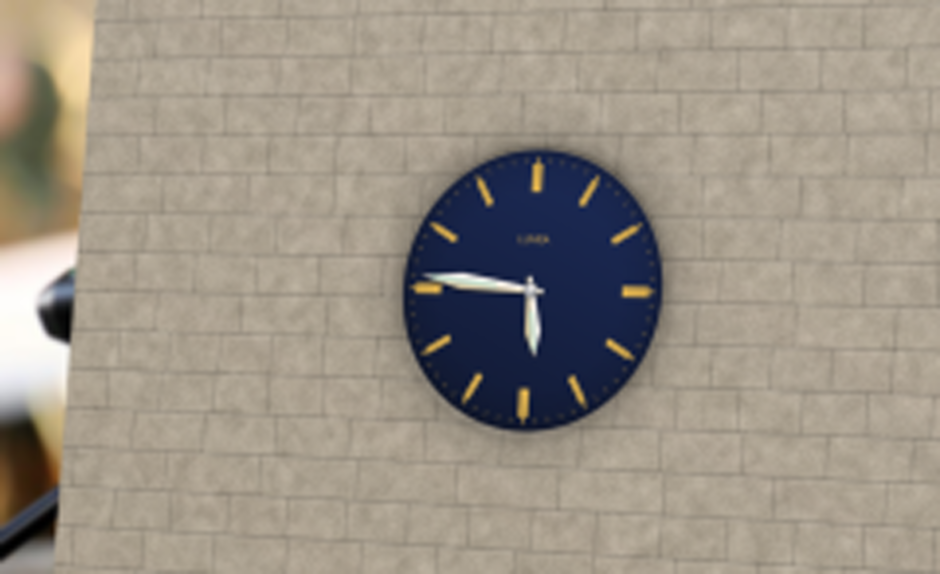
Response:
h=5 m=46
